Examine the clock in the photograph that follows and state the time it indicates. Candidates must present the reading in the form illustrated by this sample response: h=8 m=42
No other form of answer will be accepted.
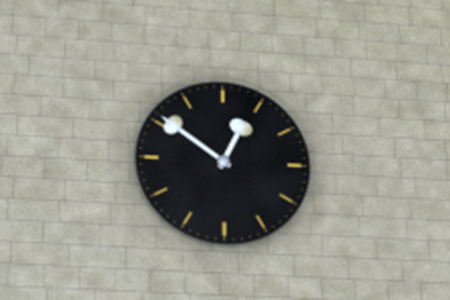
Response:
h=12 m=51
